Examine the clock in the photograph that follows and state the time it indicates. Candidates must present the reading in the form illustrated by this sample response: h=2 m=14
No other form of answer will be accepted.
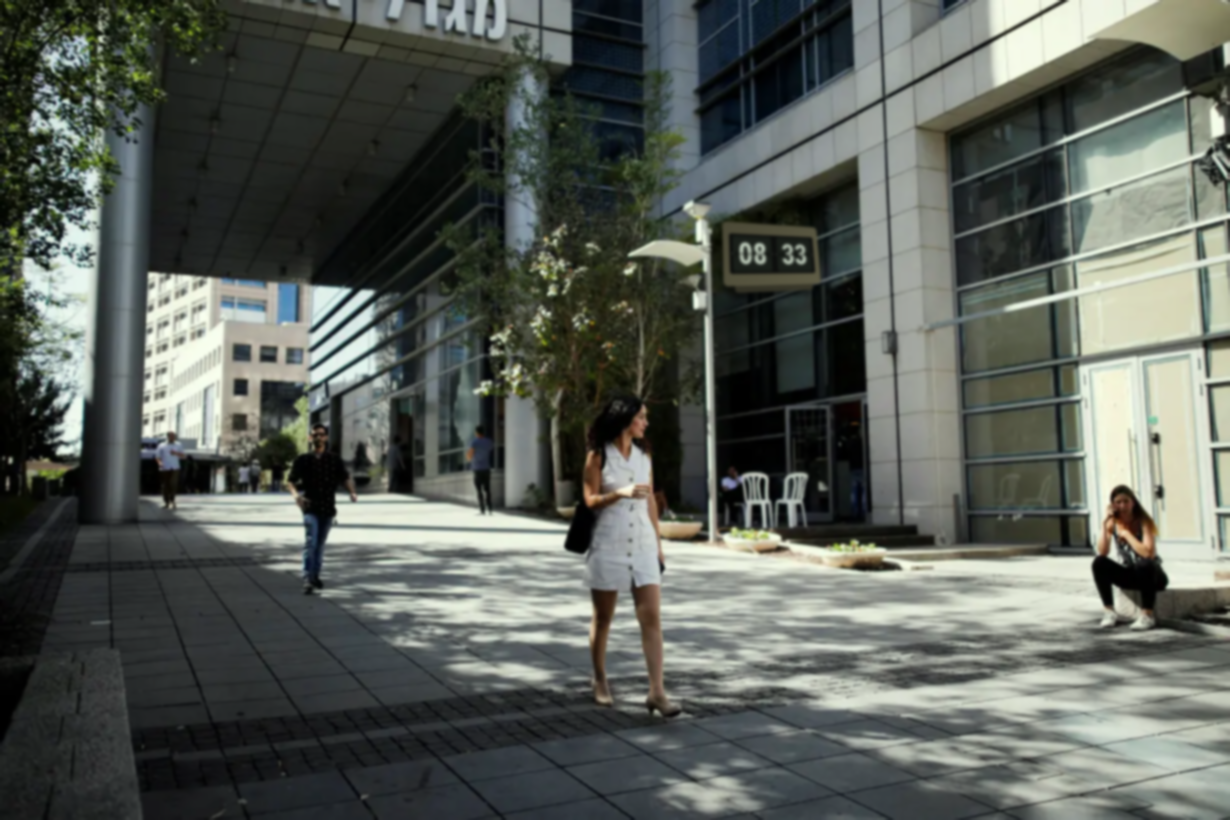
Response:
h=8 m=33
